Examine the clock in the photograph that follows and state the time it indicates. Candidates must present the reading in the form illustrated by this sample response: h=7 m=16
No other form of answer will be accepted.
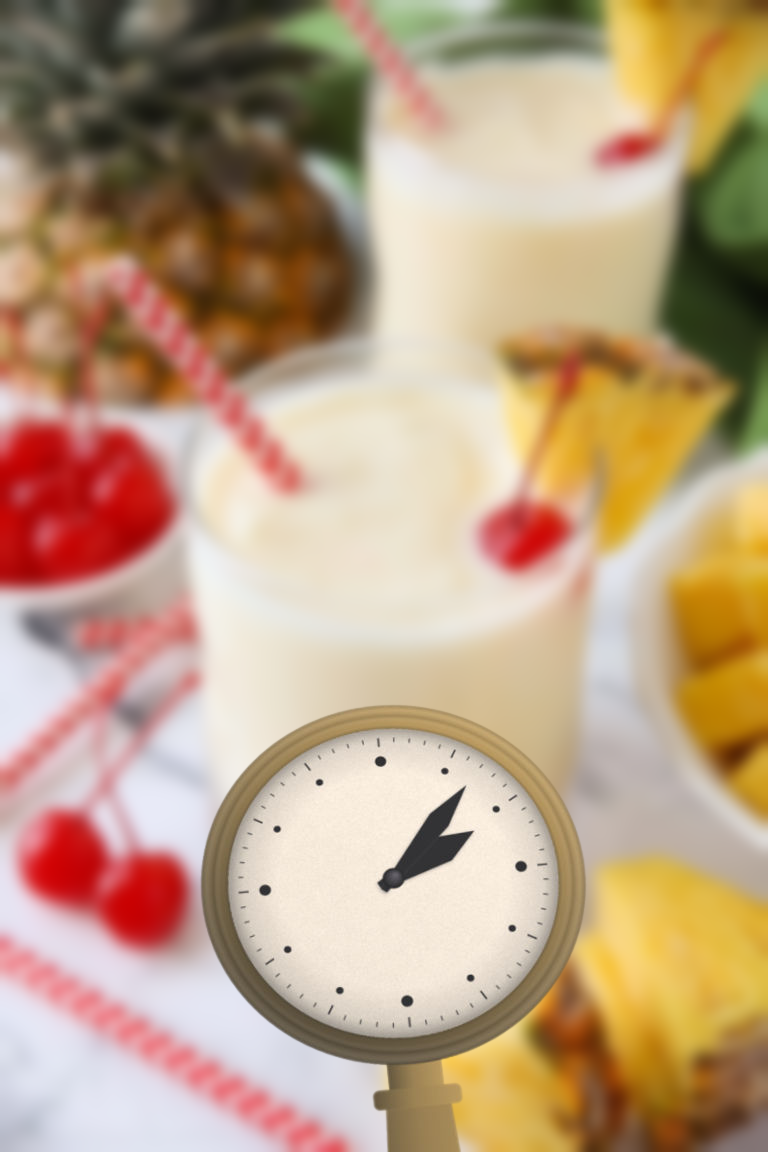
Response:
h=2 m=7
